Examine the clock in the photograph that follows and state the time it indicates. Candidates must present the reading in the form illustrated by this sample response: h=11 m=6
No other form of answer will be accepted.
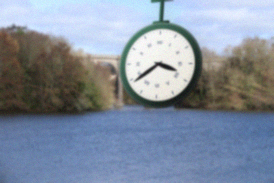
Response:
h=3 m=39
